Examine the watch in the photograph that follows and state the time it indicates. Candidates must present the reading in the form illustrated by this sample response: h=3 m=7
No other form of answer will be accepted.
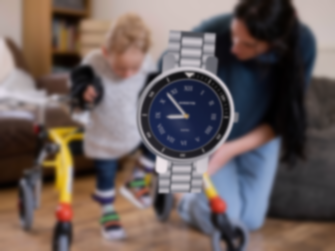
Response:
h=8 m=53
